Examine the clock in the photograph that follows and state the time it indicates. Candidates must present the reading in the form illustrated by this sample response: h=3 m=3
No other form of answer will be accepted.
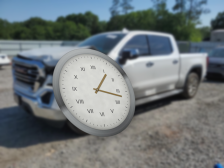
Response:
h=1 m=17
